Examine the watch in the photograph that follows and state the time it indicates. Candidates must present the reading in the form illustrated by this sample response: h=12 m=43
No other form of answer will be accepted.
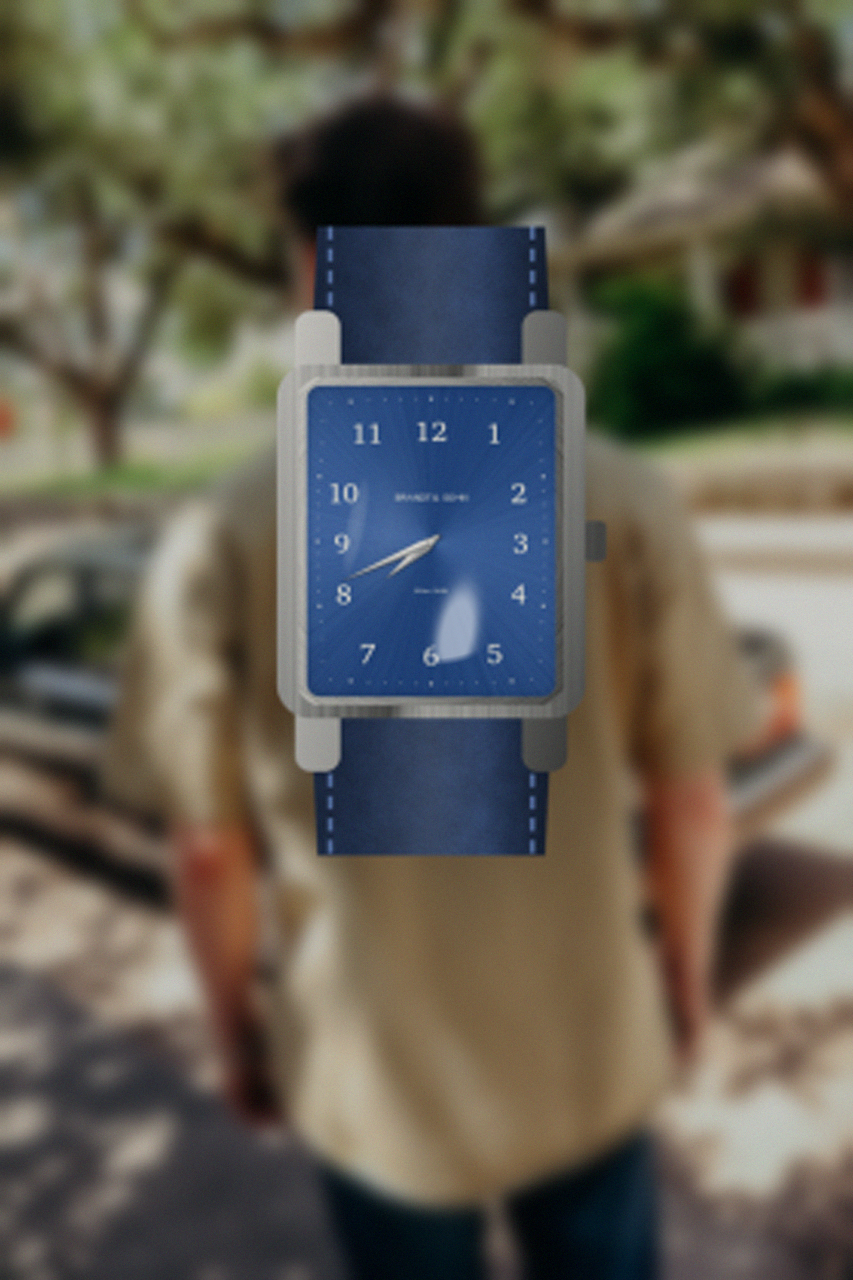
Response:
h=7 m=41
